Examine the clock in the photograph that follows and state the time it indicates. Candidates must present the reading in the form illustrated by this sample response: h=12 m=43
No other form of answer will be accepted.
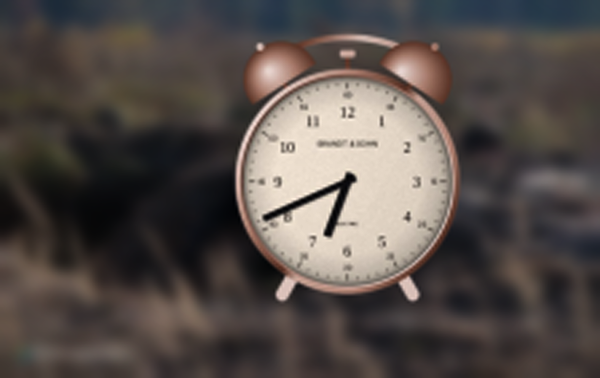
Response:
h=6 m=41
